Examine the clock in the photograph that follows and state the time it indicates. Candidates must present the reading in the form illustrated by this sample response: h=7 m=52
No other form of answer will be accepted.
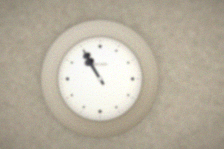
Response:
h=10 m=55
